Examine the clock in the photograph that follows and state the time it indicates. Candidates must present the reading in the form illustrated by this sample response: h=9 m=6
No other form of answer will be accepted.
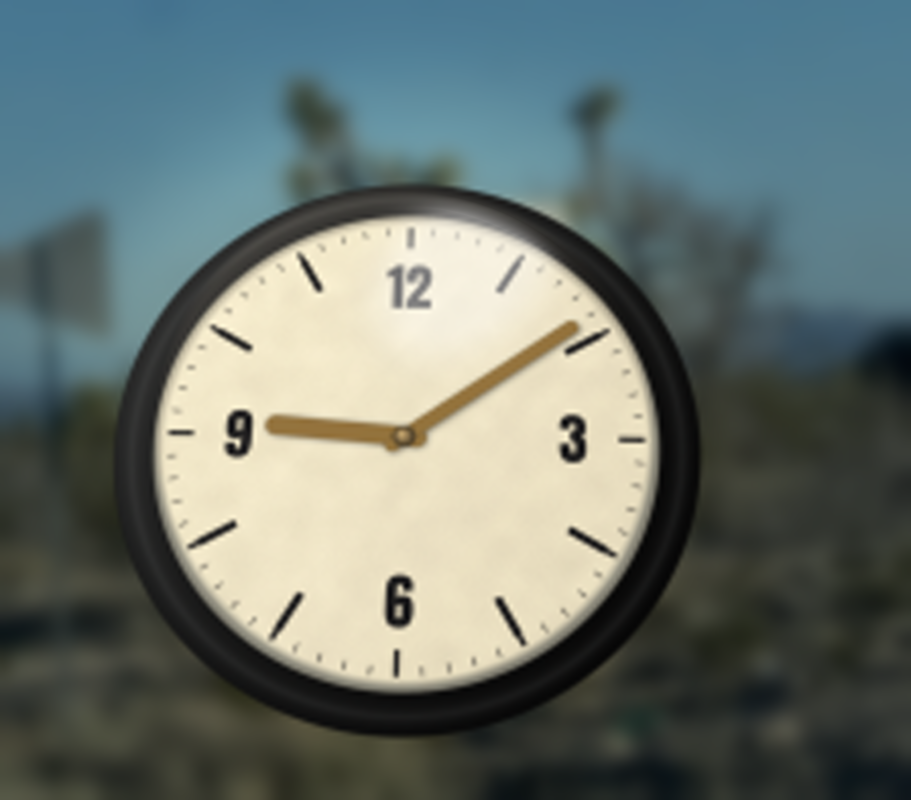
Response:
h=9 m=9
